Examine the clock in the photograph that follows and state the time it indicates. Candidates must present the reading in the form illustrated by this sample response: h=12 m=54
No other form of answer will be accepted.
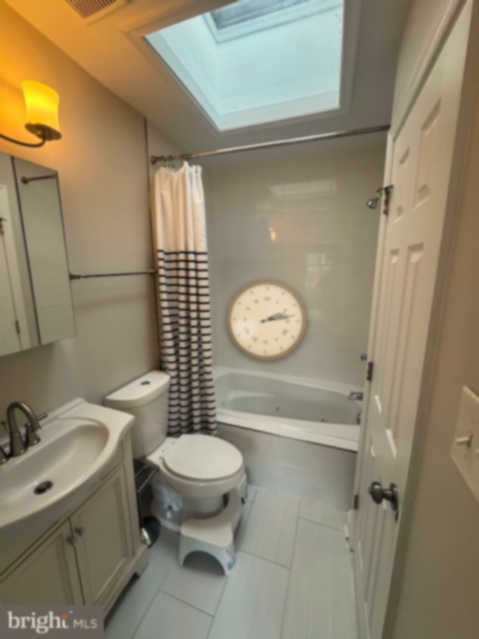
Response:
h=2 m=13
